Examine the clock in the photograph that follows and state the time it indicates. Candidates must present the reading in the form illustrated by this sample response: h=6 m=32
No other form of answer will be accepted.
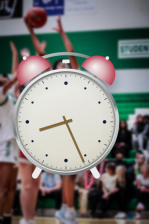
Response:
h=8 m=26
